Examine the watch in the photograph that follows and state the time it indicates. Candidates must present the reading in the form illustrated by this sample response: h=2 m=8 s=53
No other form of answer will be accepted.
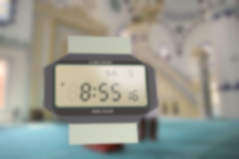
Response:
h=8 m=55 s=16
